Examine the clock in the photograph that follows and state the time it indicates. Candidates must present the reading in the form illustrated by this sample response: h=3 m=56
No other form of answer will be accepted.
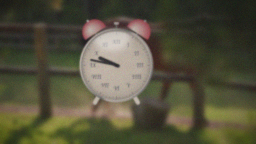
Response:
h=9 m=47
